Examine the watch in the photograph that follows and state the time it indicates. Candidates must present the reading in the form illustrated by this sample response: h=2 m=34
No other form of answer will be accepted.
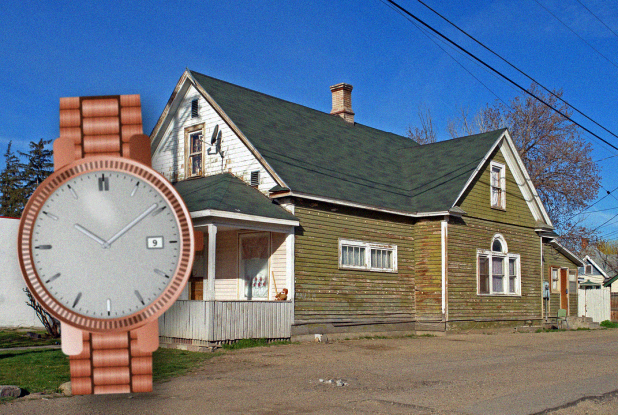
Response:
h=10 m=9
